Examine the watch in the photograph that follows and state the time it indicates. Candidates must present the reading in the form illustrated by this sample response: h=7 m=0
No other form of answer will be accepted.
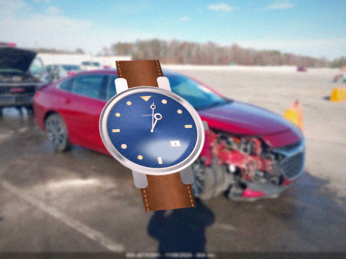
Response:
h=1 m=2
